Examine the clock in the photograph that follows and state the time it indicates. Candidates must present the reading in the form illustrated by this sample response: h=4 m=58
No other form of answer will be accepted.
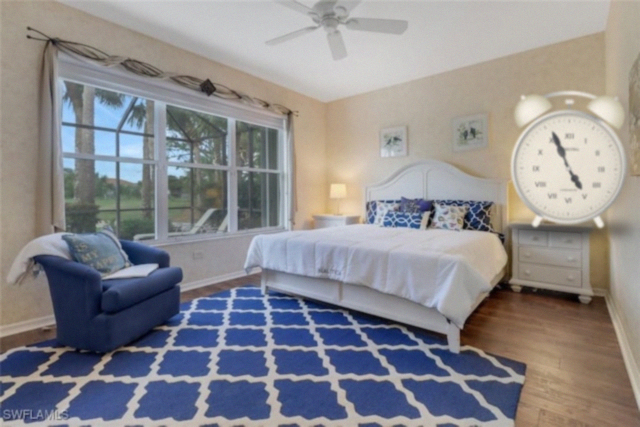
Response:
h=4 m=56
